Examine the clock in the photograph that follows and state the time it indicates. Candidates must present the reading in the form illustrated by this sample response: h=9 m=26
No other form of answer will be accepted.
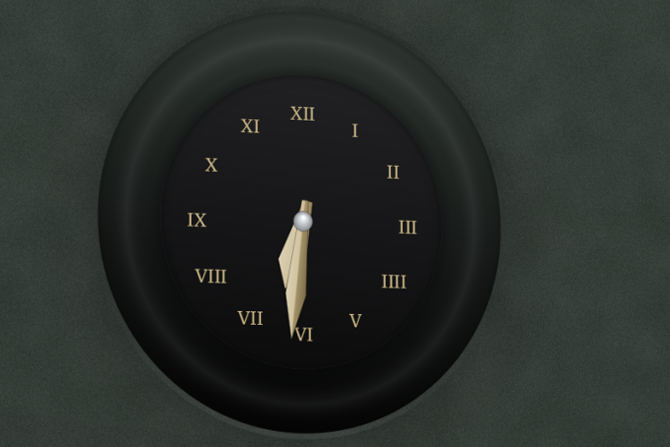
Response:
h=6 m=31
